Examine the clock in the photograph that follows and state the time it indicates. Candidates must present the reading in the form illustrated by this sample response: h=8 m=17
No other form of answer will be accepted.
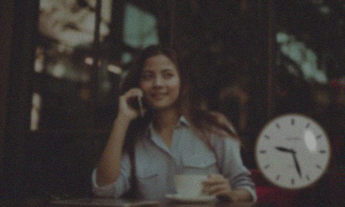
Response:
h=9 m=27
